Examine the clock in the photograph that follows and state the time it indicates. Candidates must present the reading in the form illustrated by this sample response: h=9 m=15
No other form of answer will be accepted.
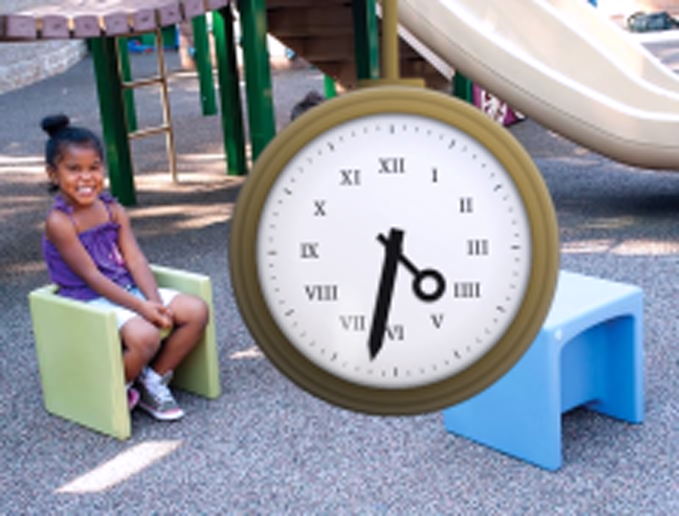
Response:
h=4 m=32
